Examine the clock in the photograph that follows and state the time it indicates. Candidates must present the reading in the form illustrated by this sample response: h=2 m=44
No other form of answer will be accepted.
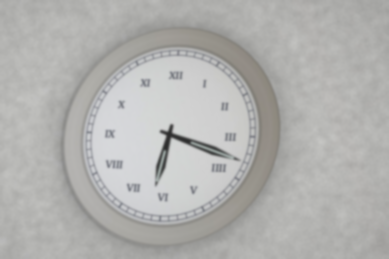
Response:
h=6 m=18
